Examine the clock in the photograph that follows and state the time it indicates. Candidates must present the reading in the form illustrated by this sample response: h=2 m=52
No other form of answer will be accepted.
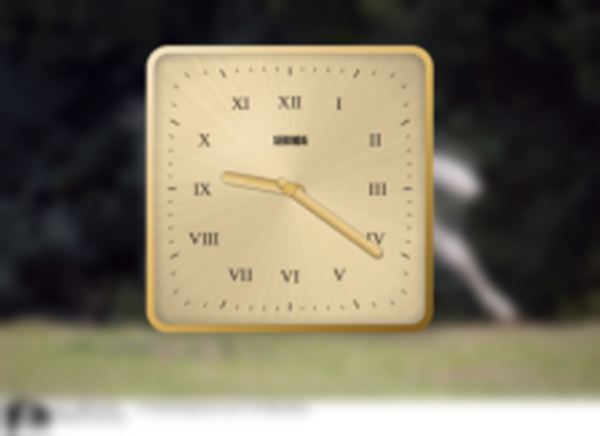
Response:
h=9 m=21
